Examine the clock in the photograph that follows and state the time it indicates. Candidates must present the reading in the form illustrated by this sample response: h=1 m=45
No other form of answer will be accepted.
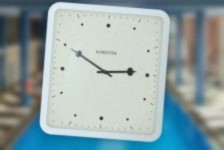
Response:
h=2 m=50
